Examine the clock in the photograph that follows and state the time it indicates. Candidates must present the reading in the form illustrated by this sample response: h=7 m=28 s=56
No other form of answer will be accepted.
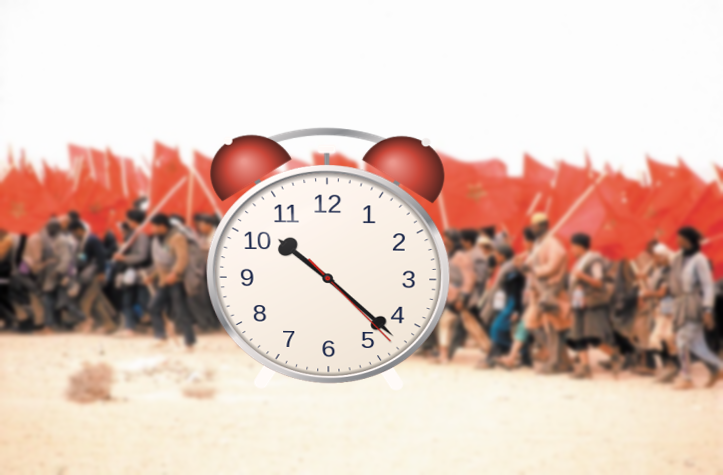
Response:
h=10 m=22 s=23
